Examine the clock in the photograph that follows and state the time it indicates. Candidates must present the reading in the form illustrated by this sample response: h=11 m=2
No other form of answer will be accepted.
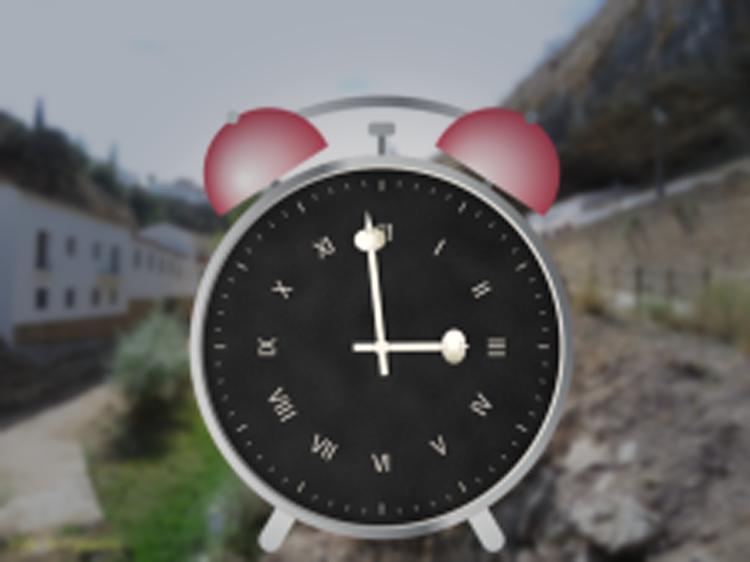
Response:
h=2 m=59
